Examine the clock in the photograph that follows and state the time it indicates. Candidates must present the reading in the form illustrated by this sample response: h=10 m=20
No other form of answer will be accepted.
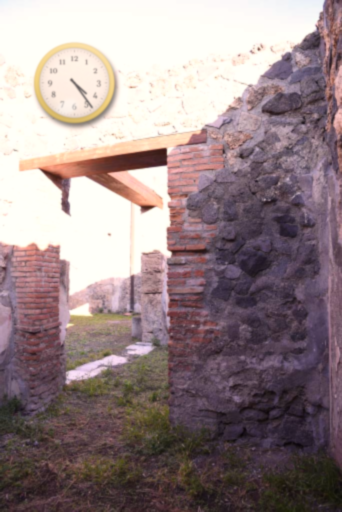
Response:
h=4 m=24
